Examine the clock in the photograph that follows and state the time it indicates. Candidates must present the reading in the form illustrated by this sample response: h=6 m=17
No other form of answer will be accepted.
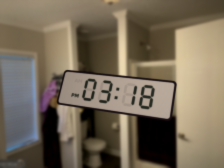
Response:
h=3 m=18
